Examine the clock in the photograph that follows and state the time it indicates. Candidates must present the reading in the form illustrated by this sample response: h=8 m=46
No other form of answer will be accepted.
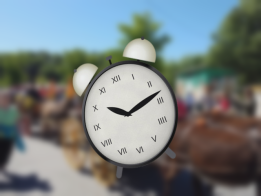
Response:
h=10 m=13
